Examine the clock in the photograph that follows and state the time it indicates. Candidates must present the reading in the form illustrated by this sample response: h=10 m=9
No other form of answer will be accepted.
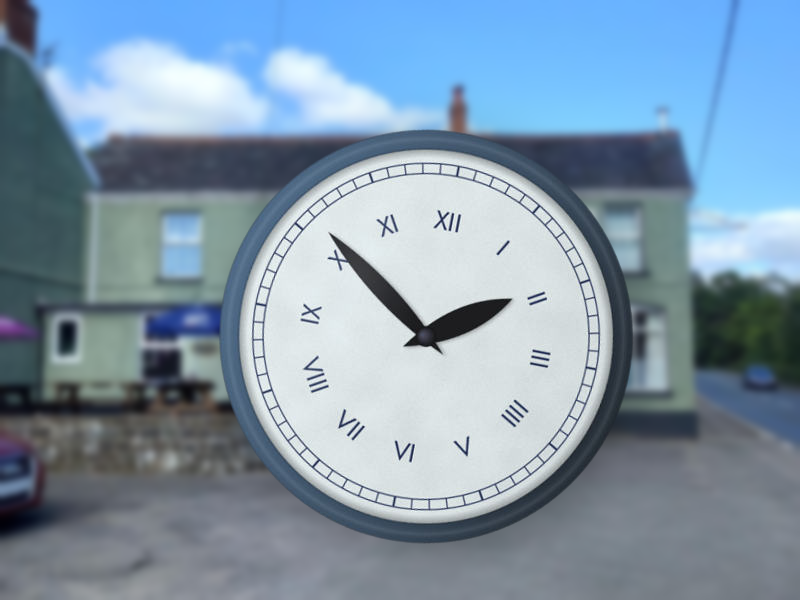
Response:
h=1 m=51
